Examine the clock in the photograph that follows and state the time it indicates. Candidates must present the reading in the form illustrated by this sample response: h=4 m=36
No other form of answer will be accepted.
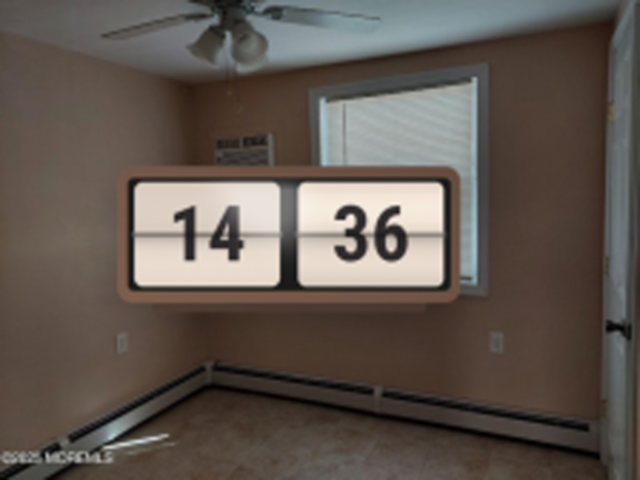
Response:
h=14 m=36
